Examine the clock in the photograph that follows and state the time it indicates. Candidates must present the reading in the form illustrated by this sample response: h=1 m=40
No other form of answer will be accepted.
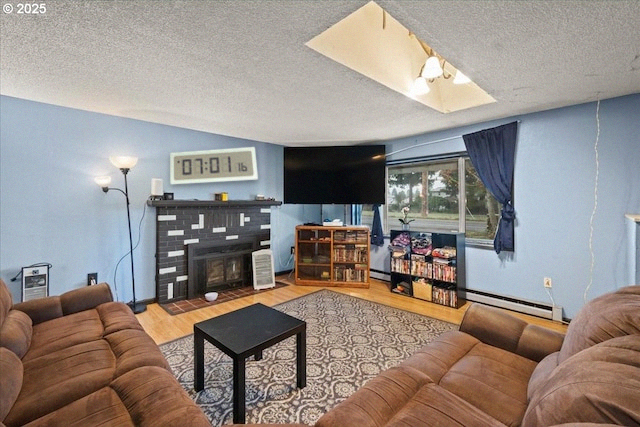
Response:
h=7 m=1
